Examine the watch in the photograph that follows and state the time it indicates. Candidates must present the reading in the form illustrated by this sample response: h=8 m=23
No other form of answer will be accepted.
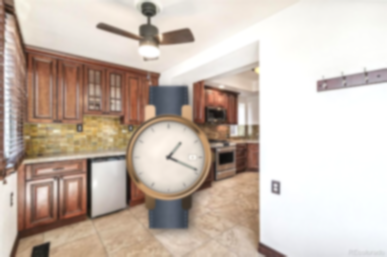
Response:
h=1 m=19
